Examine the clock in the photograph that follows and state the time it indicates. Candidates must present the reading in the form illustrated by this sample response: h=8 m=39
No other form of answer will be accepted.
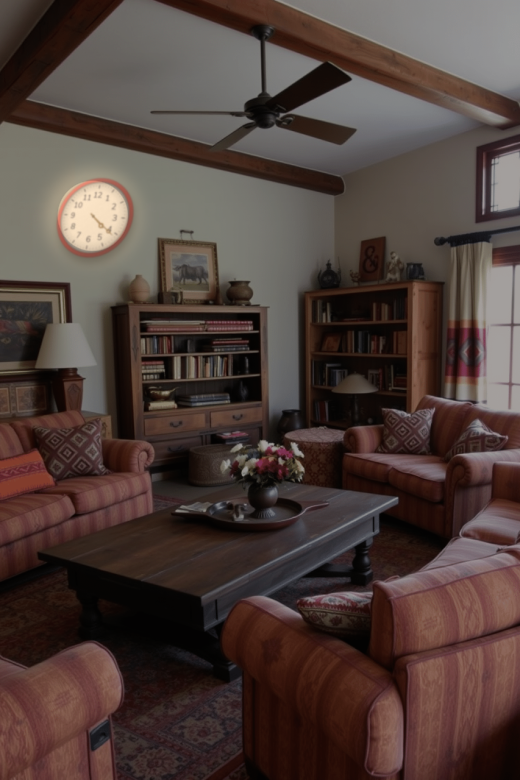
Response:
h=4 m=21
